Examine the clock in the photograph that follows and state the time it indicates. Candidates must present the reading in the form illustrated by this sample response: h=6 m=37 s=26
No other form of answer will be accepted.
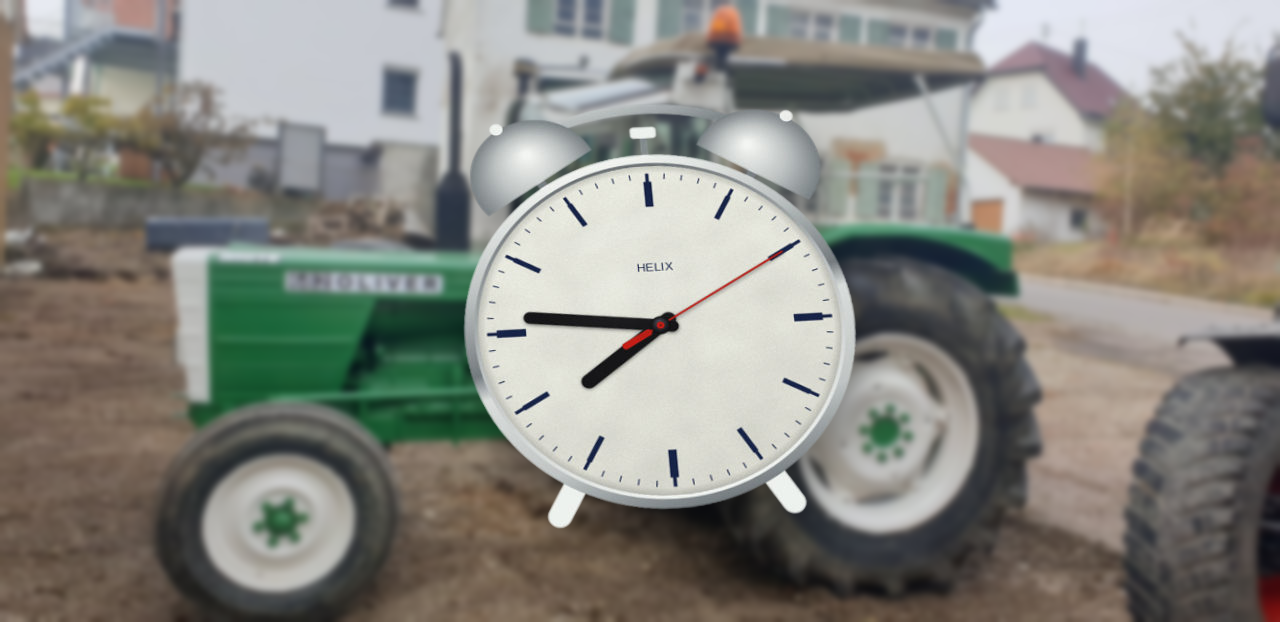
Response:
h=7 m=46 s=10
